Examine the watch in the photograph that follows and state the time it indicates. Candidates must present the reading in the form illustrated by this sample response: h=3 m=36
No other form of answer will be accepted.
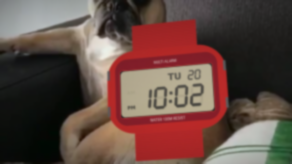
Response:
h=10 m=2
